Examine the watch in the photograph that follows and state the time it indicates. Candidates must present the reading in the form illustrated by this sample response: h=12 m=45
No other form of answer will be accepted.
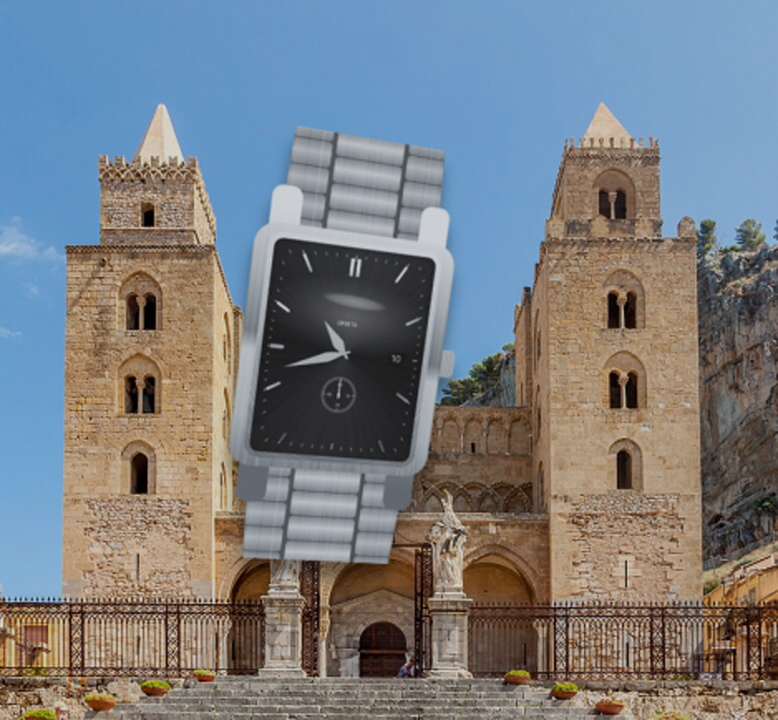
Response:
h=10 m=42
